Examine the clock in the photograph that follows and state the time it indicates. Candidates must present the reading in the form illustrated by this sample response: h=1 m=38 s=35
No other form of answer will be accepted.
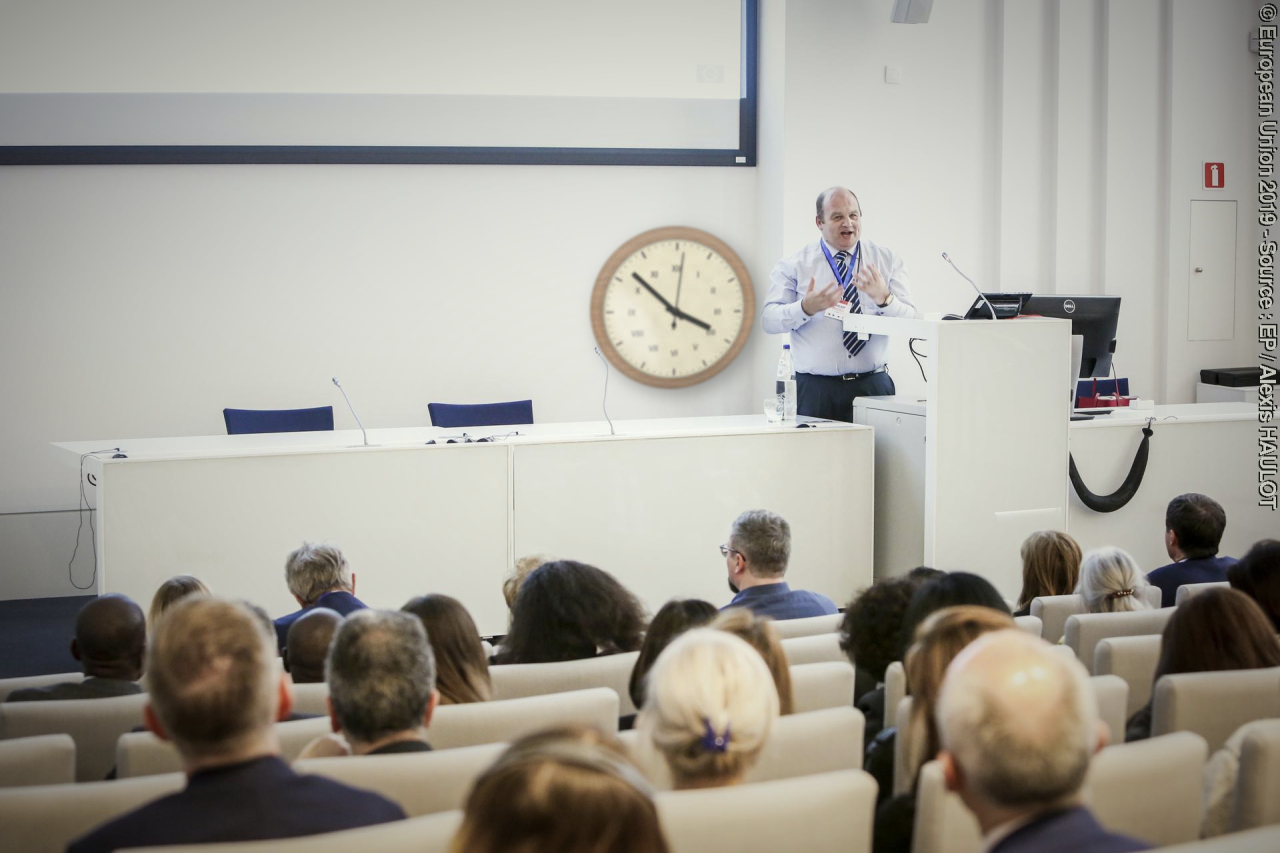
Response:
h=3 m=52 s=1
